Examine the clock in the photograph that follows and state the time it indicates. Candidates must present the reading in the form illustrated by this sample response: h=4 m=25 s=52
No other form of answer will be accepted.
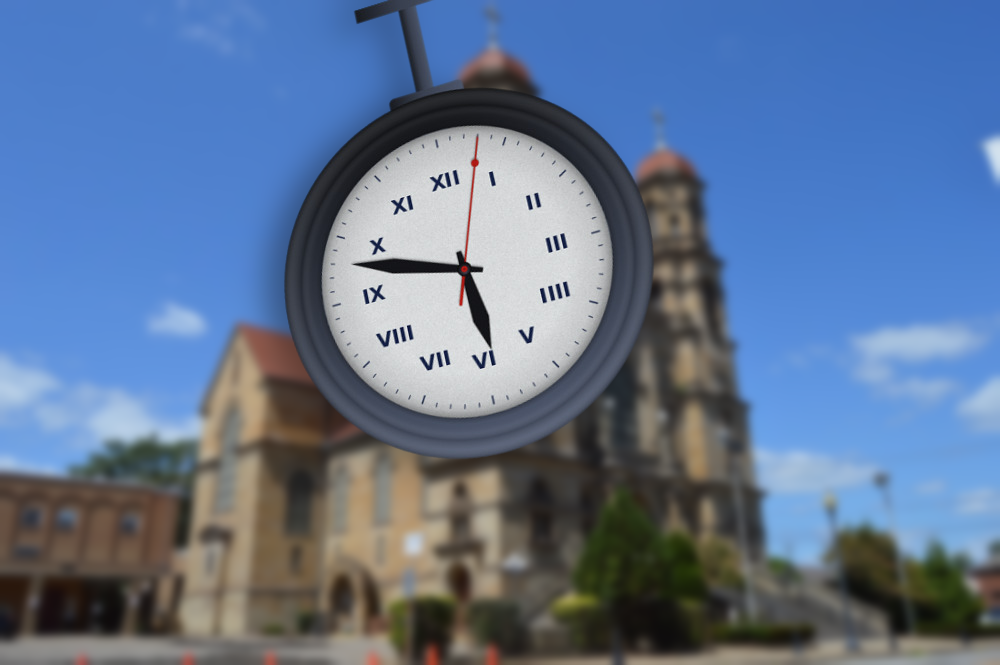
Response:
h=5 m=48 s=3
